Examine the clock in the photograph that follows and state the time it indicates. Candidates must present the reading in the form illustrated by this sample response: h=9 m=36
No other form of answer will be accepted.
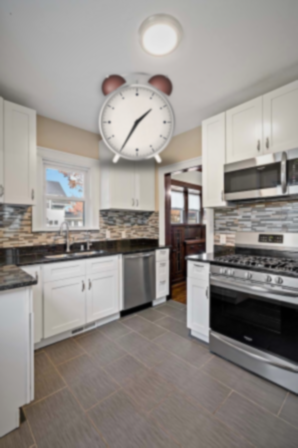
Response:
h=1 m=35
